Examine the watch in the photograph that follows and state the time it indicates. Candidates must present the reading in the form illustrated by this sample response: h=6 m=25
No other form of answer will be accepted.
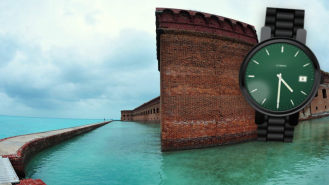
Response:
h=4 m=30
